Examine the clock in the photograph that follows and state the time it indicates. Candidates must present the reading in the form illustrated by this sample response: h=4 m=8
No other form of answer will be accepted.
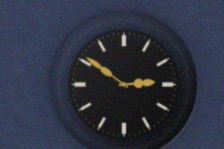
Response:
h=2 m=51
